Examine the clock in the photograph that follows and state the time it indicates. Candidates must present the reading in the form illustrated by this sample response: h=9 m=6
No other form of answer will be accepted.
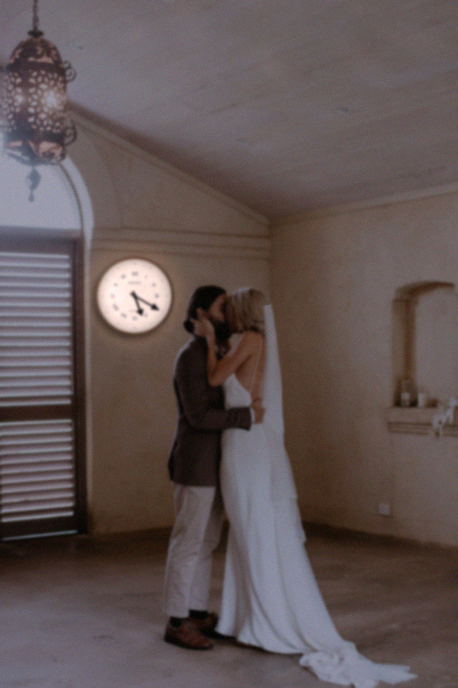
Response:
h=5 m=20
